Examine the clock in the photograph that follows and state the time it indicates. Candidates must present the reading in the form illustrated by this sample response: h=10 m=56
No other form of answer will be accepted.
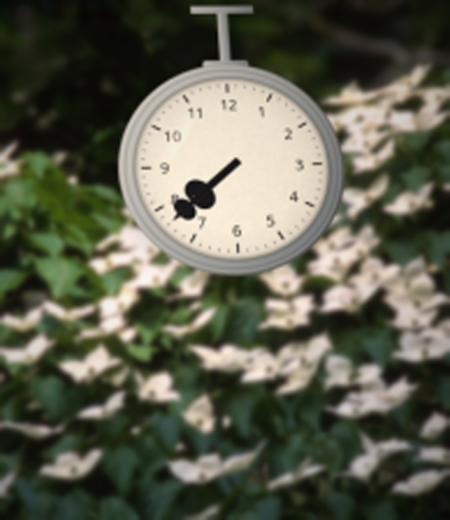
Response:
h=7 m=38
